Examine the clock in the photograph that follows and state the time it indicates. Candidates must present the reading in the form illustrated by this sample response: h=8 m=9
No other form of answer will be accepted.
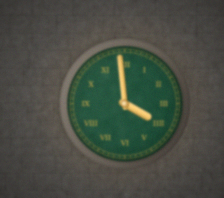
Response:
h=3 m=59
